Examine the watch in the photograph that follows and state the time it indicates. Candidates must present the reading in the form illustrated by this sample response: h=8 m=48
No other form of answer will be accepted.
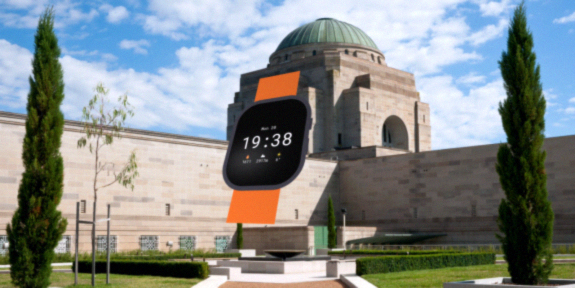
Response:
h=19 m=38
